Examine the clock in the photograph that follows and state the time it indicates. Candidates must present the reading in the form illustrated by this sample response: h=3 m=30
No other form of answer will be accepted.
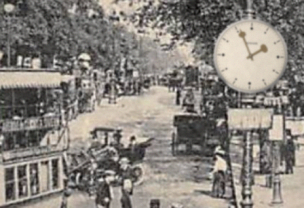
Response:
h=1 m=56
